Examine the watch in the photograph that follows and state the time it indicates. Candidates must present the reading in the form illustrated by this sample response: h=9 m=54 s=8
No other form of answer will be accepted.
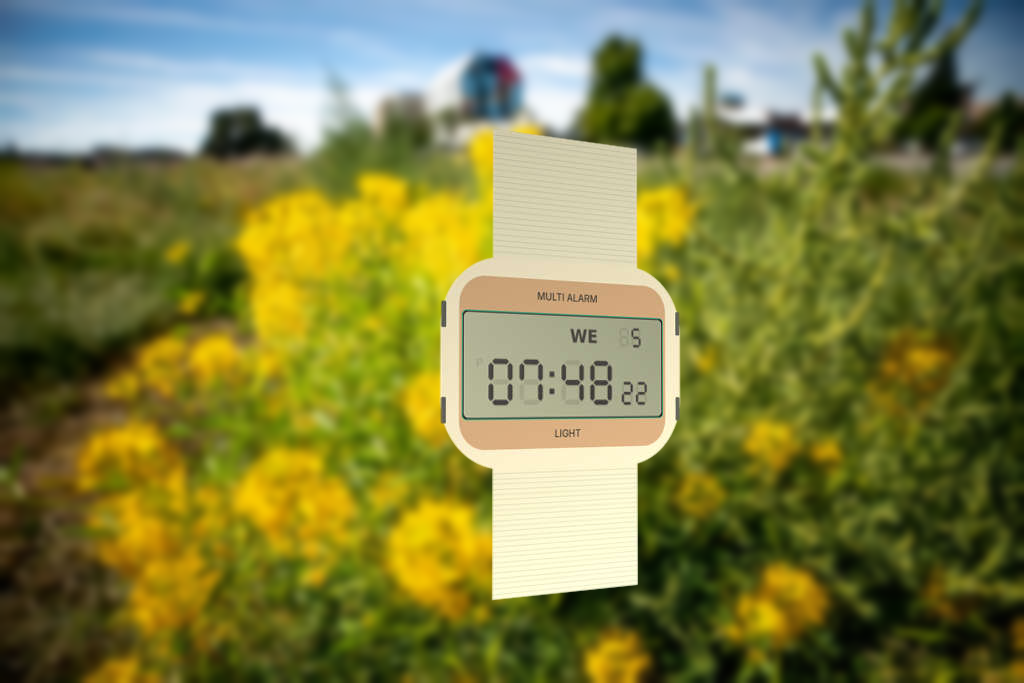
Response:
h=7 m=48 s=22
